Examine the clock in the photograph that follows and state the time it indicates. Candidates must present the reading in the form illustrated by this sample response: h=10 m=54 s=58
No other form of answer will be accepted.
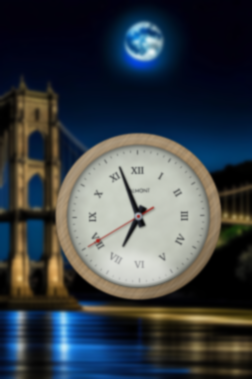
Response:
h=6 m=56 s=40
